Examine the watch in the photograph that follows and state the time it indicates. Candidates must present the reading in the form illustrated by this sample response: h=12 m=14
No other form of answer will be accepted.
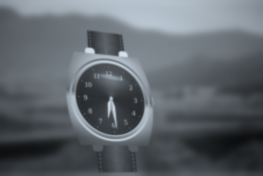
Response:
h=6 m=29
